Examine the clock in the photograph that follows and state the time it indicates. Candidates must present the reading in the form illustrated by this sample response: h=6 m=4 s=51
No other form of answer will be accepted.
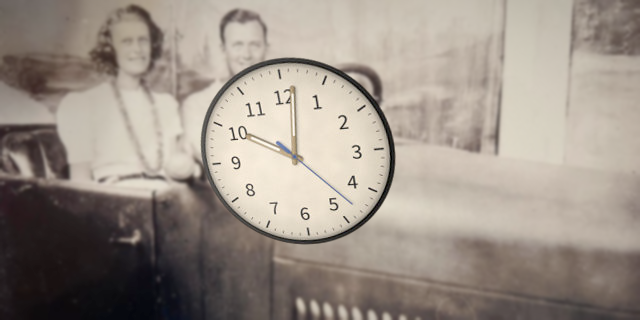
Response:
h=10 m=1 s=23
